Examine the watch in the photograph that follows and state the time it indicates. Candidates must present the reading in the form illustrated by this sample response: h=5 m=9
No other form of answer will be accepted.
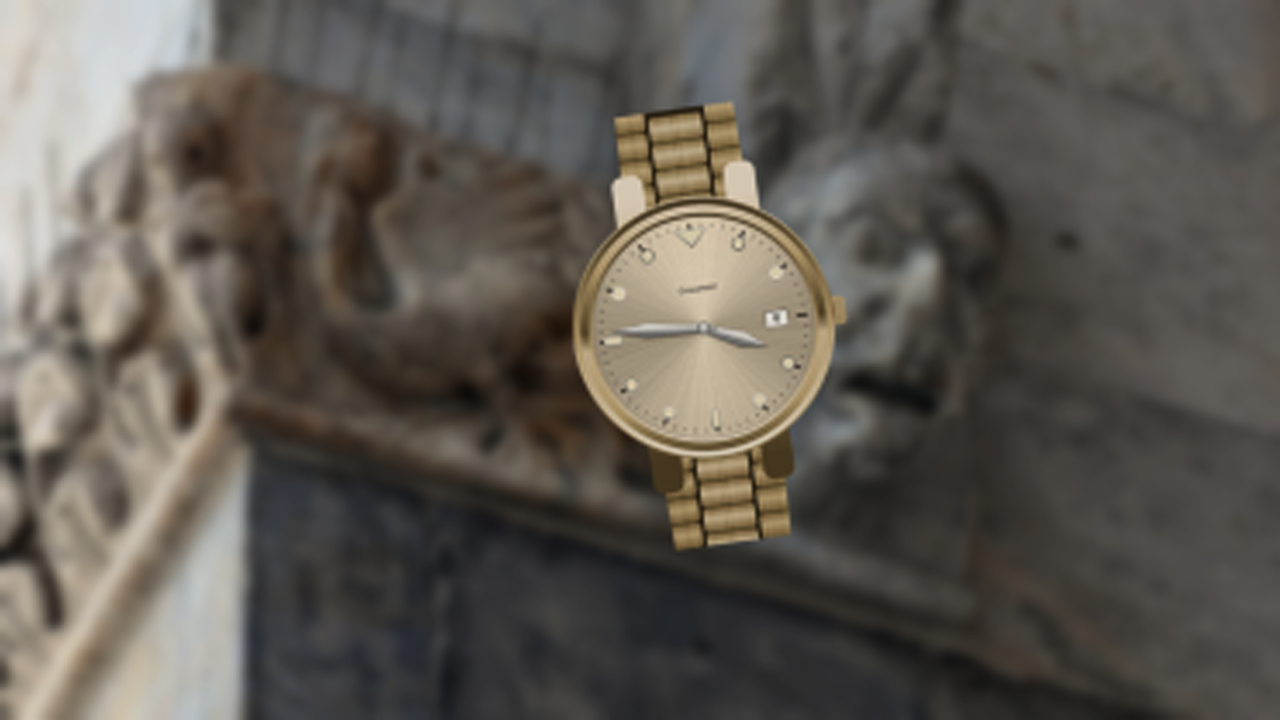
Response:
h=3 m=46
